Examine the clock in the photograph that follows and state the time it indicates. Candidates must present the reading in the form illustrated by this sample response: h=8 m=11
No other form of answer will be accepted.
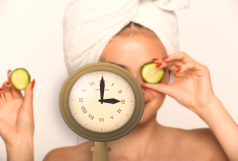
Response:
h=3 m=0
